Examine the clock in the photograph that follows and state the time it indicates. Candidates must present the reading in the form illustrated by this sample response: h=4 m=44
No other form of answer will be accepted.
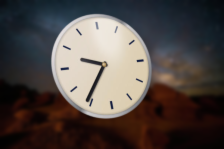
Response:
h=9 m=36
